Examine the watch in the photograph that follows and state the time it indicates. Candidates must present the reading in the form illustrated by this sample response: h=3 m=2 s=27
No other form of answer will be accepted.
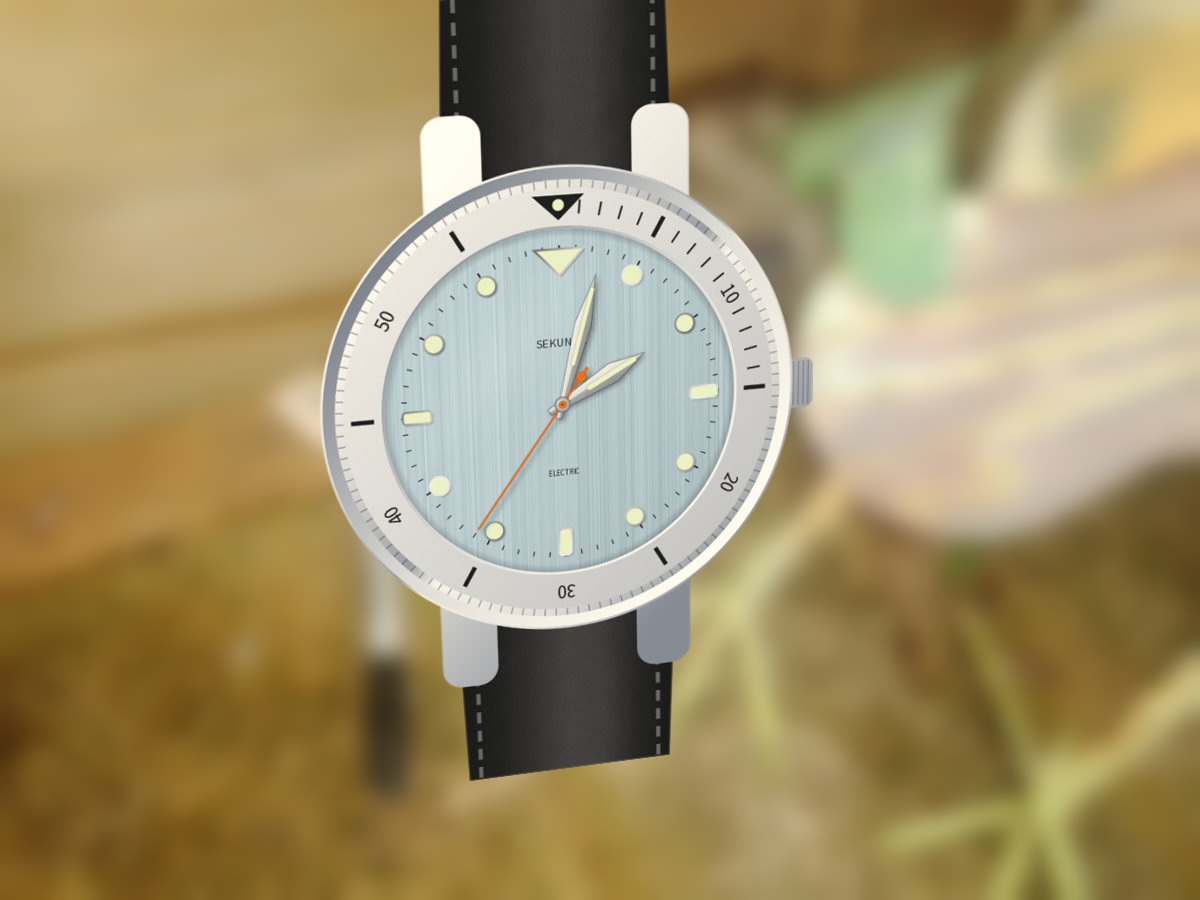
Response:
h=2 m=2 s=36
